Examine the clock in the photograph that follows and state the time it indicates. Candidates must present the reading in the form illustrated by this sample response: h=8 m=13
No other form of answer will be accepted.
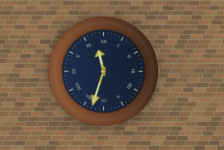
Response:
h=11 m=33
